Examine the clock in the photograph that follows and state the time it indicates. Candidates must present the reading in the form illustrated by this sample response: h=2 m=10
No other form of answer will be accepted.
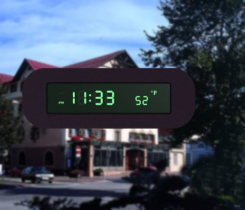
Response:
h=11 m=33
